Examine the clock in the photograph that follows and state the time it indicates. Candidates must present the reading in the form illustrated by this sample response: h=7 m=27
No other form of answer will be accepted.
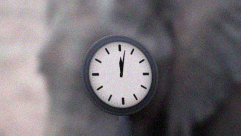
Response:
h=12 m=2
